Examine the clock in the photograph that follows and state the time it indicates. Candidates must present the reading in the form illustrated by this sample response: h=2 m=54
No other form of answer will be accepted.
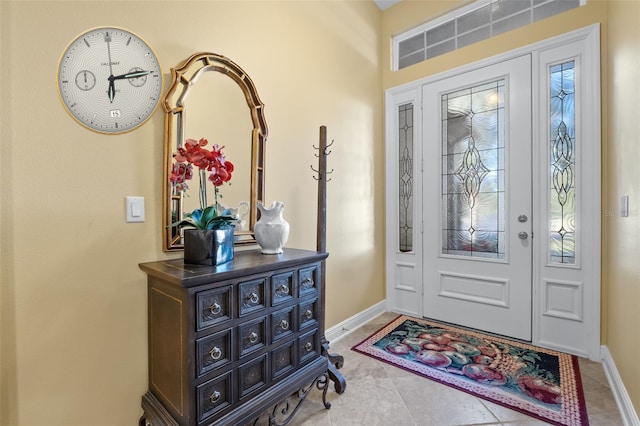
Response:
h=6 m=14
